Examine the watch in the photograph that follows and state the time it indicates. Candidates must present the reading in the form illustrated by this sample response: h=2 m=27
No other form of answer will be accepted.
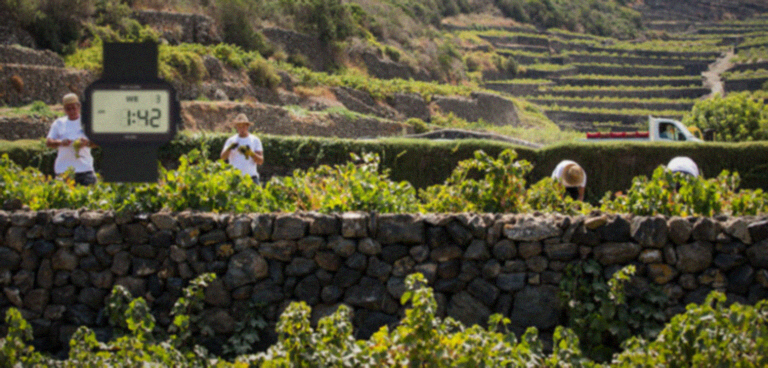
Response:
h=1 m=42
